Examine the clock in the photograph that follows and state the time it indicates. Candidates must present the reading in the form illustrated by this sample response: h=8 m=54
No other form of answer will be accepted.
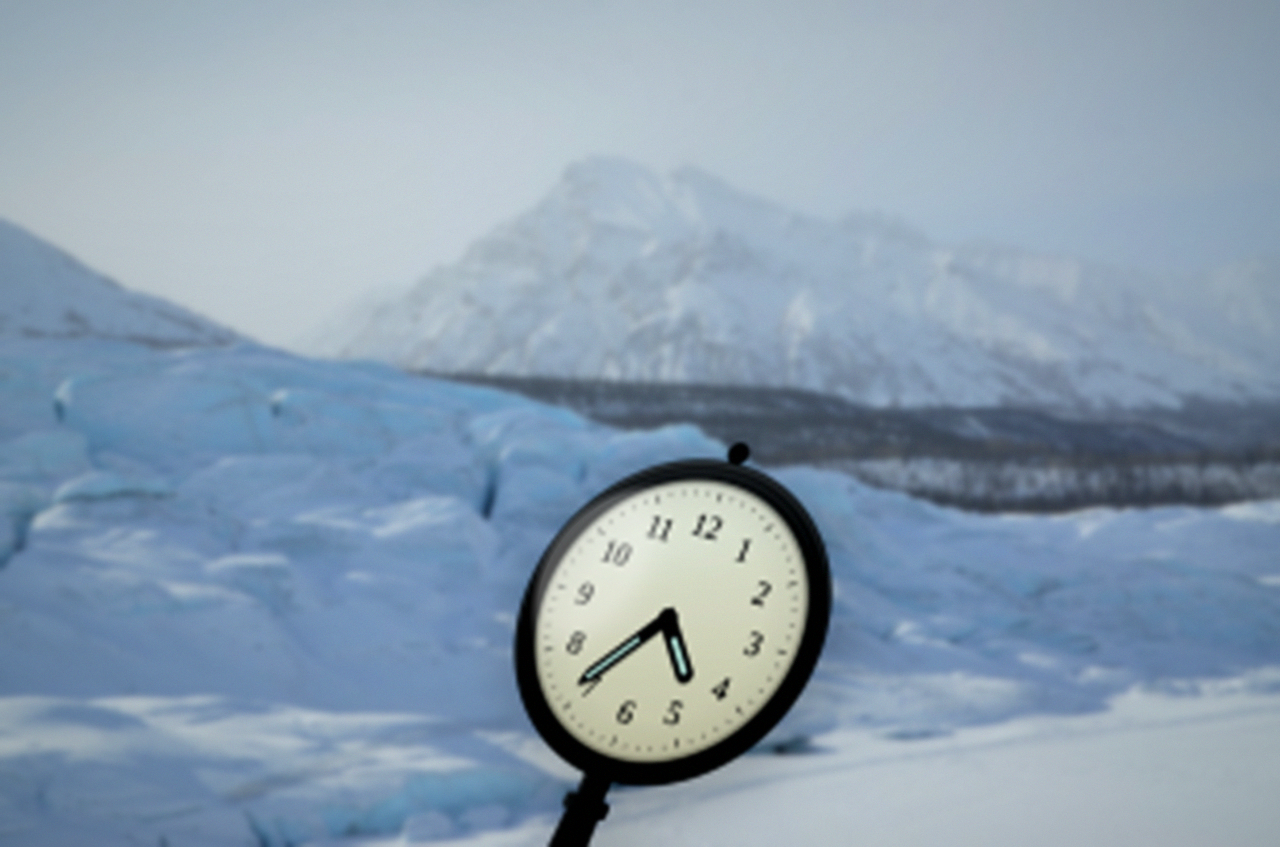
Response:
h=4 m=36
